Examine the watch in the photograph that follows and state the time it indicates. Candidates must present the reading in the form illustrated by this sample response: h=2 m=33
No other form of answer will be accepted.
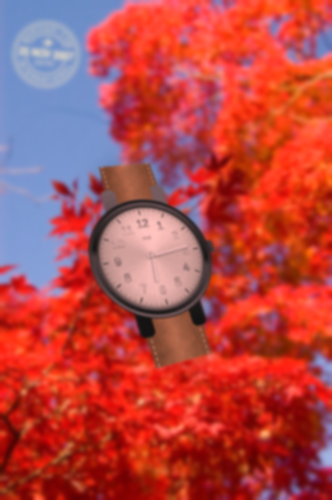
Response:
h=6 m=14
